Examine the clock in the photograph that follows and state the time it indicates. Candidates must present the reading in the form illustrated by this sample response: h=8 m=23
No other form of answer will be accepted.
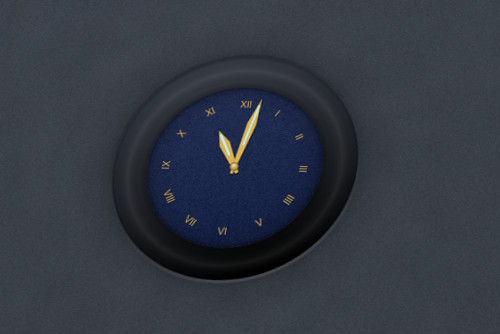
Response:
h=11 m=2
